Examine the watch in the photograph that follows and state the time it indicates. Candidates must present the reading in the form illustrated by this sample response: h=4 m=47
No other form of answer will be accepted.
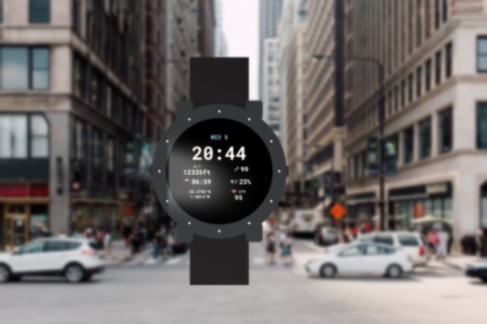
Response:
h=20 m=44
